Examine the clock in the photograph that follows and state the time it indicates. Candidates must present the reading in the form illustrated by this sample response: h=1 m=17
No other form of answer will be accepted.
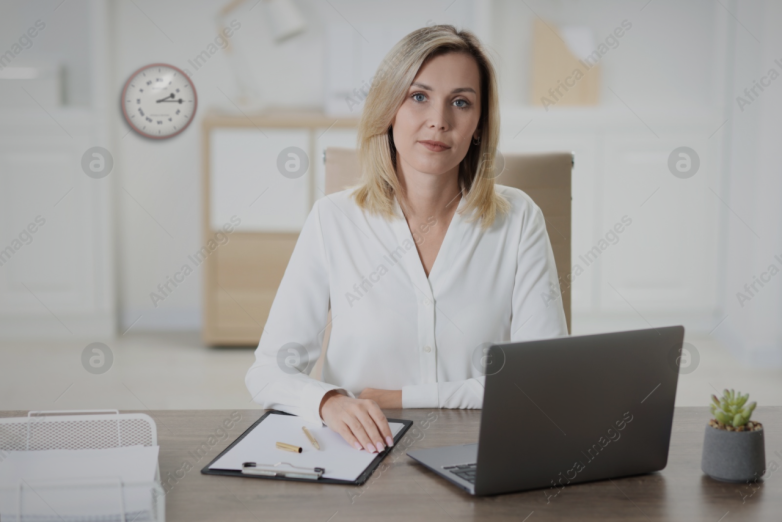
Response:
h=2 m=15
